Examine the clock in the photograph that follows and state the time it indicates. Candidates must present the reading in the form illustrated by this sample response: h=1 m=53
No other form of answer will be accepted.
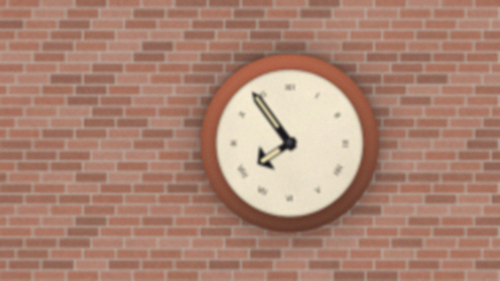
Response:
h=7 m=54
